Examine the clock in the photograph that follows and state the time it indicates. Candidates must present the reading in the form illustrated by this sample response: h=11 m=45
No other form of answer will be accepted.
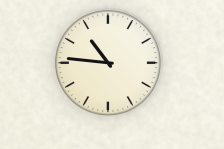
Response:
h=10 m=46
